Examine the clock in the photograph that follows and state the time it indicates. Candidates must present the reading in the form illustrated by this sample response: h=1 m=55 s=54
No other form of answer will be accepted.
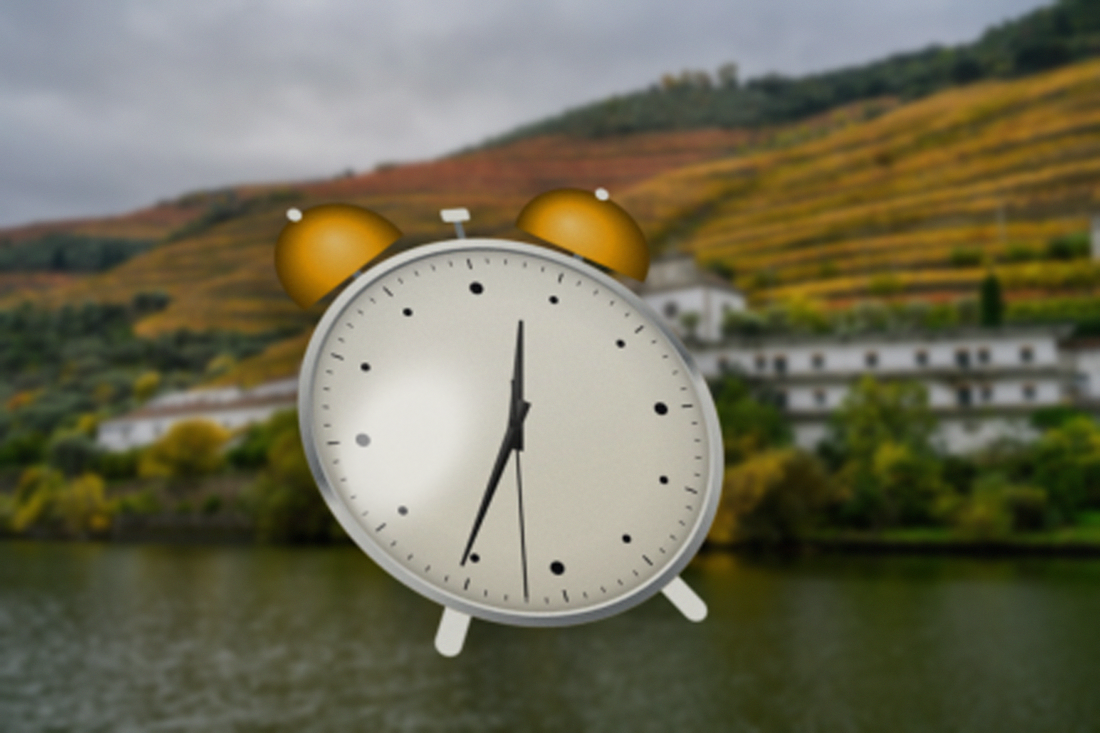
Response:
h=12 m=35 s=32
